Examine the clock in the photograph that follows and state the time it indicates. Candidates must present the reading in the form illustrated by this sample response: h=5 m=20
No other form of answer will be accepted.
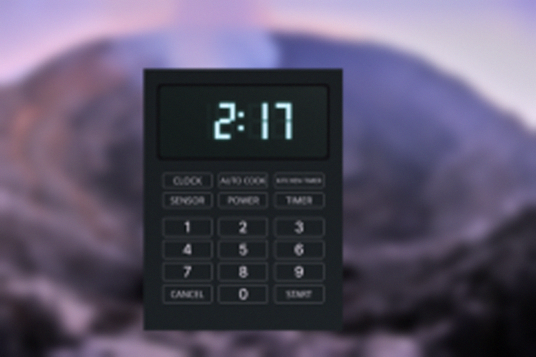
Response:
h=2 m=17
